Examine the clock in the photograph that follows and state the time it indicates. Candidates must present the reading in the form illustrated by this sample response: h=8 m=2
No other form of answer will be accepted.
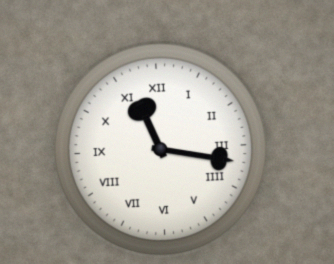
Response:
h=11 m=17
